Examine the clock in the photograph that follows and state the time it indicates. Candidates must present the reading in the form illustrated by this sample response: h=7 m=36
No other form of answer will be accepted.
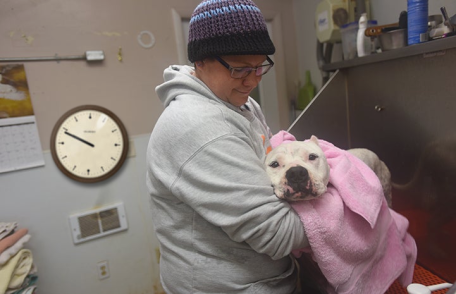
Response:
h=9 m=49
